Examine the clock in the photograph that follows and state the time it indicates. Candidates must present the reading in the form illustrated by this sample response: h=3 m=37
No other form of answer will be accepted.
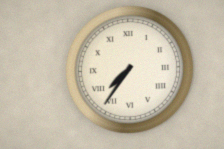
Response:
h=7 m=36
